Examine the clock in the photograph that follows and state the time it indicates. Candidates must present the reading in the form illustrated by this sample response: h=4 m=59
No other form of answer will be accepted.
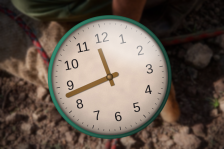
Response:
h=11 m=43
